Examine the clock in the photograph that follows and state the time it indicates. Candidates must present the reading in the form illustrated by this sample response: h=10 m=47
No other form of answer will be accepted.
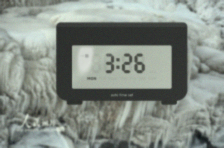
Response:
h=3 m=26
